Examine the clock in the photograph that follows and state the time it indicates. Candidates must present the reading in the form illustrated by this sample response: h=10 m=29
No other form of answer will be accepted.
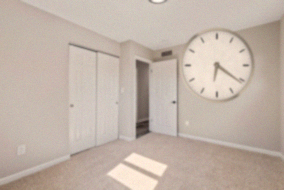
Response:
h=6 m=21
